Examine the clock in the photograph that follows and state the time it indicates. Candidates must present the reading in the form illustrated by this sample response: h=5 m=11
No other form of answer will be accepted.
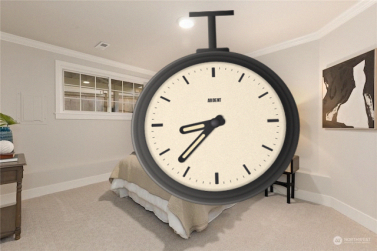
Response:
h=8 m=37
